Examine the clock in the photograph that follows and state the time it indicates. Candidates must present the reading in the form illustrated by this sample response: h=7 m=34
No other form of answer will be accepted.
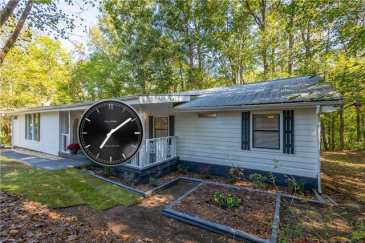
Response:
h=7 m=9
